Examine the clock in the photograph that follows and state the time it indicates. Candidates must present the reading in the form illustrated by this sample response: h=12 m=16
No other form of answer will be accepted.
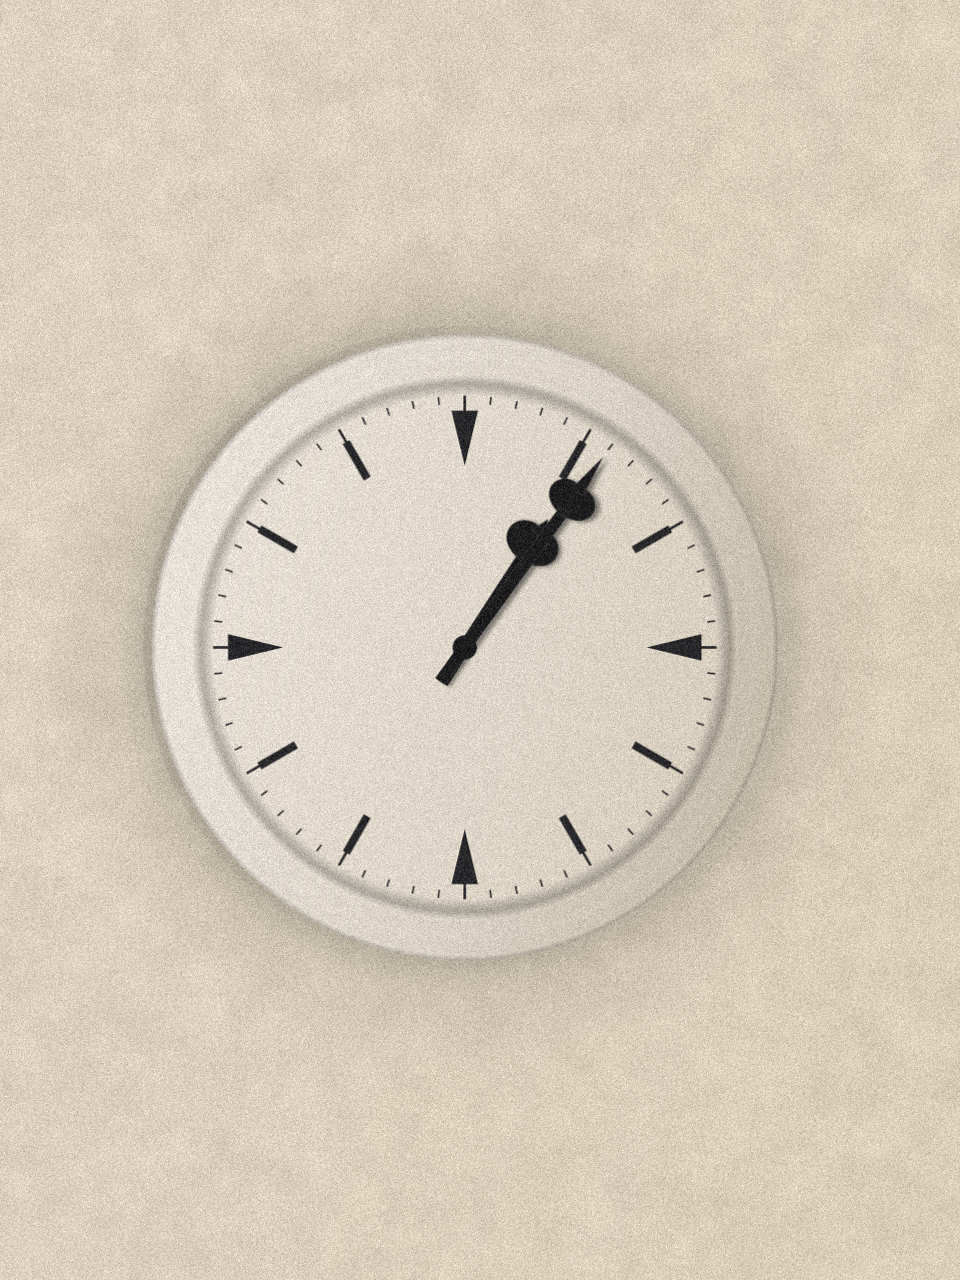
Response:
h=1 m=6
